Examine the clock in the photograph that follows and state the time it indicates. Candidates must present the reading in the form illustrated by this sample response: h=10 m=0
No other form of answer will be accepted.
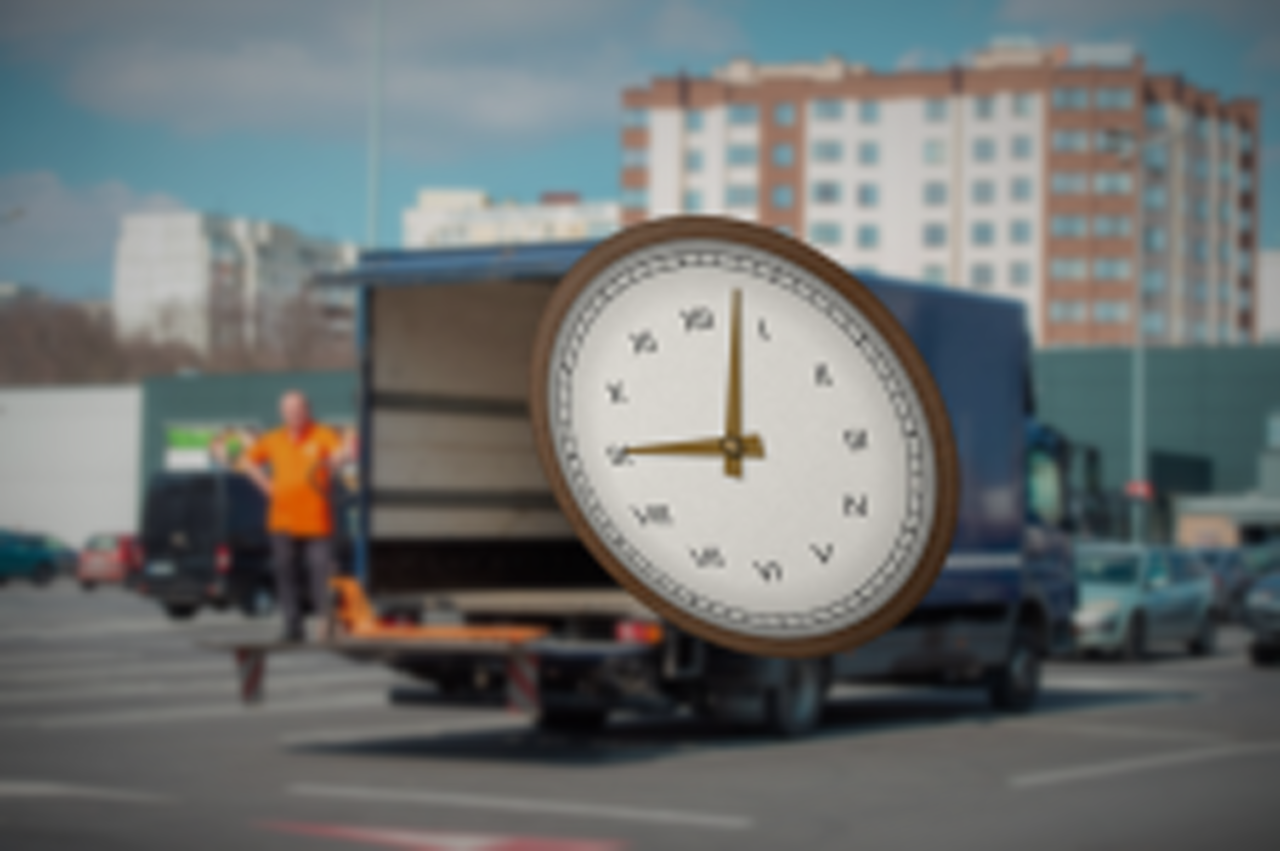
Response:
h=9 m=3
